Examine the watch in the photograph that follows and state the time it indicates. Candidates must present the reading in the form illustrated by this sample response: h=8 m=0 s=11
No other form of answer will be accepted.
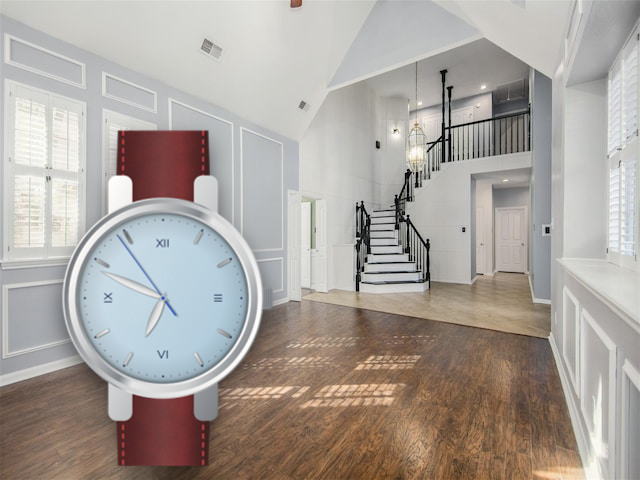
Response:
h=6 m=48 s=54
